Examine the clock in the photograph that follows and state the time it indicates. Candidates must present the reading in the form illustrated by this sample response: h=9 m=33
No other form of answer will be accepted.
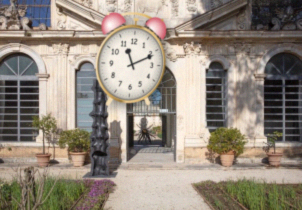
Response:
h=11 m=11
